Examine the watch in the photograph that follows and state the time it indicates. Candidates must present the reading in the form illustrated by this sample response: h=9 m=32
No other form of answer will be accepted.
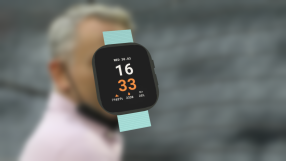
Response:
h=16 m=33
